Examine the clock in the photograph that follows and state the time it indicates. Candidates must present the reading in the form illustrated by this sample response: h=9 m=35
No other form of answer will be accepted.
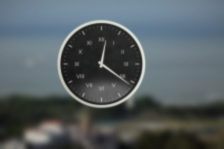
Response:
h=12 m=21
